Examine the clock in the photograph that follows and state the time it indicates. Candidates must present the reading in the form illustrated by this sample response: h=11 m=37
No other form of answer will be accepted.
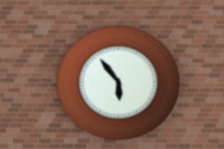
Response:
h=5 m=54
